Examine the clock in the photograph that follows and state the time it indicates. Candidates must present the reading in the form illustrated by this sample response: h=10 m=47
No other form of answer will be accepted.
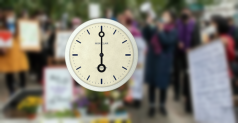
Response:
h=6 m=0
